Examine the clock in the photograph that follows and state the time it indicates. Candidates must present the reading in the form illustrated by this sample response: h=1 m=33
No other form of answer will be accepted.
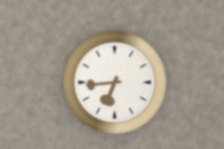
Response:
h=6 m=44
